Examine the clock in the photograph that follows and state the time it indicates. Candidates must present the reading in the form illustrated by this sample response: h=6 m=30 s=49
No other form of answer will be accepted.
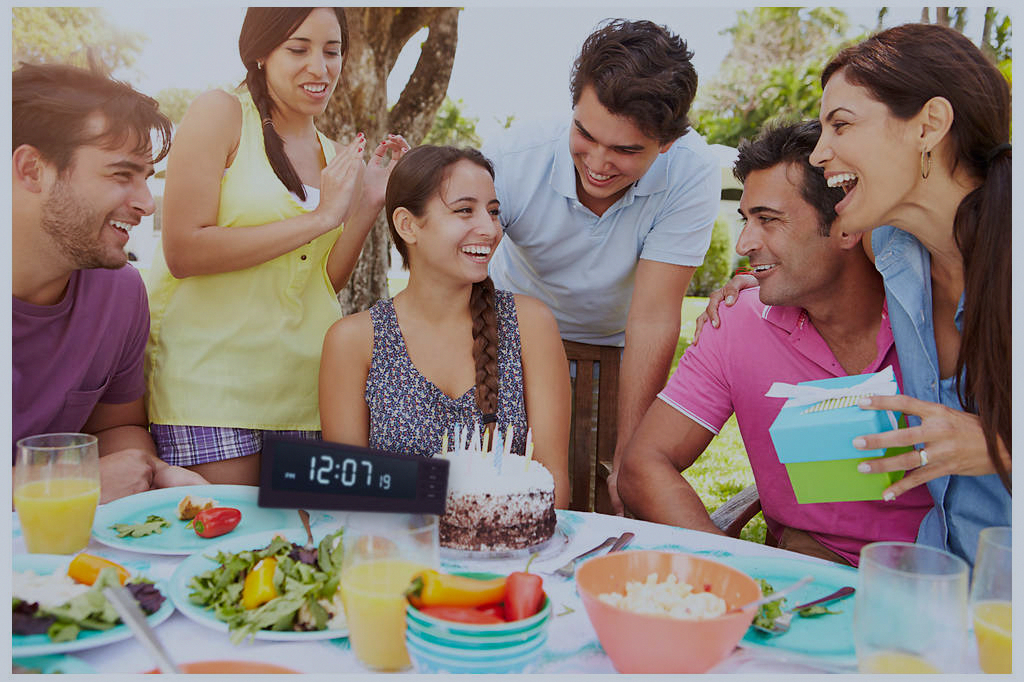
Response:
h=12 m=7 s=19
